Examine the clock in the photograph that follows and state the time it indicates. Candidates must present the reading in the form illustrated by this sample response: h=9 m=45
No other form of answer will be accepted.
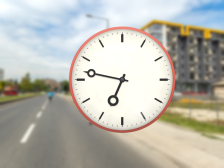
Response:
h=6 m=47
